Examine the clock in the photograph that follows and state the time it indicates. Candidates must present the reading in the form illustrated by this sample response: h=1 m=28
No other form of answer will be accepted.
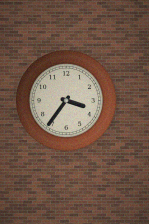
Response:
h=3 m=36
